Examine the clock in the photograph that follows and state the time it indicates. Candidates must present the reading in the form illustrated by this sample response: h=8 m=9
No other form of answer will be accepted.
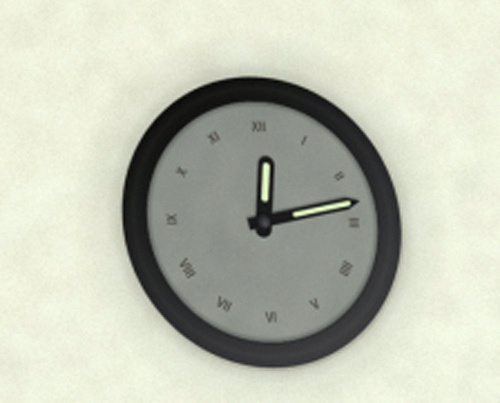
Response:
h=12 m=13
